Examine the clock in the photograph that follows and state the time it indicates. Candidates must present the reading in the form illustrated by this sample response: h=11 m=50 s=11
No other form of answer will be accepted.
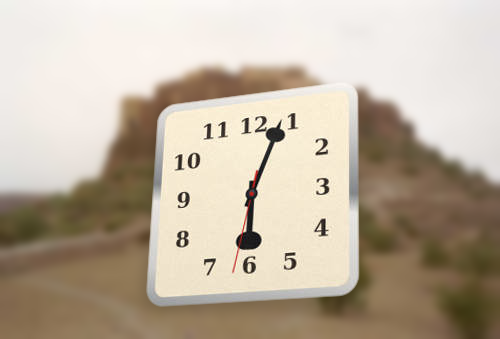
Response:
h=6 m=3 s=32
